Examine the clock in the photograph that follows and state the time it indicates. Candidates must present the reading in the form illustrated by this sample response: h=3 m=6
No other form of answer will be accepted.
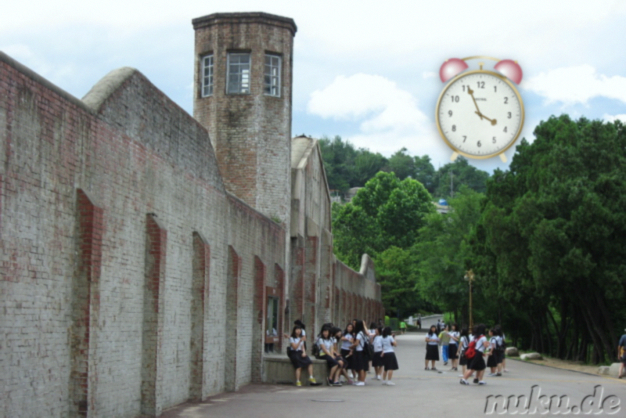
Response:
h=3 m=56
